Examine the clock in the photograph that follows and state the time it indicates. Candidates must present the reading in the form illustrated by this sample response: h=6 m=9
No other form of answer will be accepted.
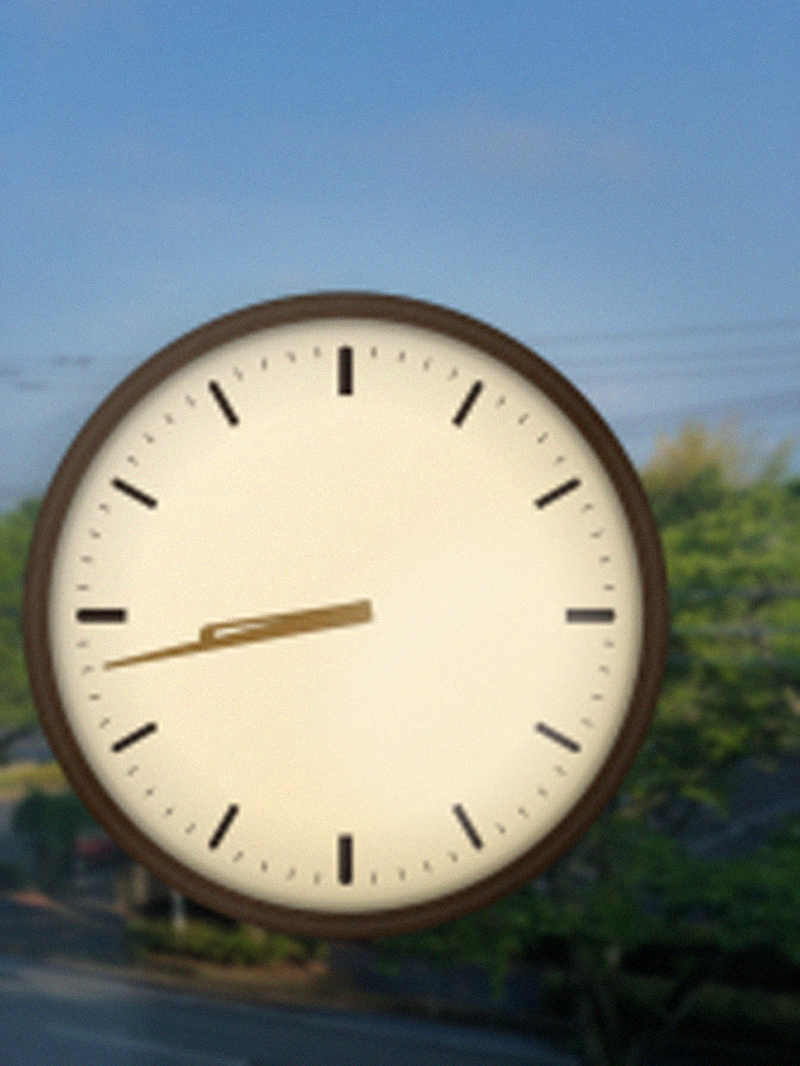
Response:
h=8 m=43
